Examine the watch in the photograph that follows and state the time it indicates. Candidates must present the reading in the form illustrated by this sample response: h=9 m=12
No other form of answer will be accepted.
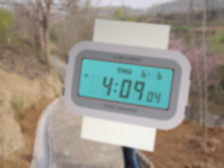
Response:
h=4 m=9
